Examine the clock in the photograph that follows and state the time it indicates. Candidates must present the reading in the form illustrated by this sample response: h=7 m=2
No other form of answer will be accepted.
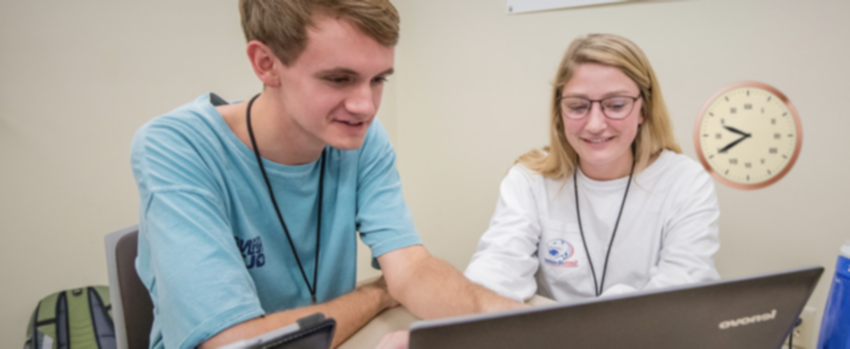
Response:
h=9 m=40
